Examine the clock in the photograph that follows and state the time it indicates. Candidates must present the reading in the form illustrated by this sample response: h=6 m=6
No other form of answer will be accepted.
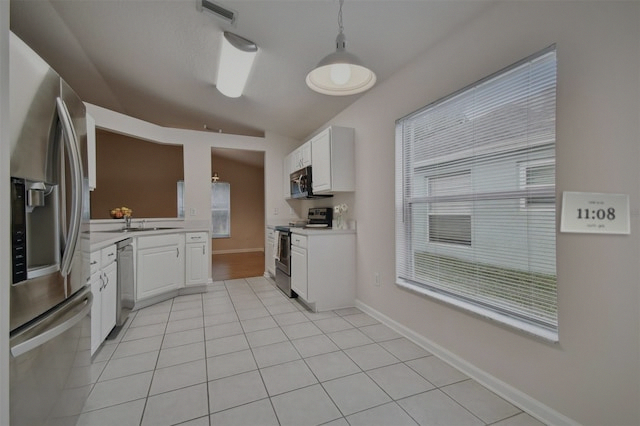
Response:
h=11 m=8
